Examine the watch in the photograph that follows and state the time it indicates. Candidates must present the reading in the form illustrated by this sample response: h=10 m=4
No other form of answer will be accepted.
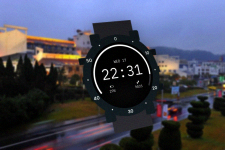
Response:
h=22 m=31
